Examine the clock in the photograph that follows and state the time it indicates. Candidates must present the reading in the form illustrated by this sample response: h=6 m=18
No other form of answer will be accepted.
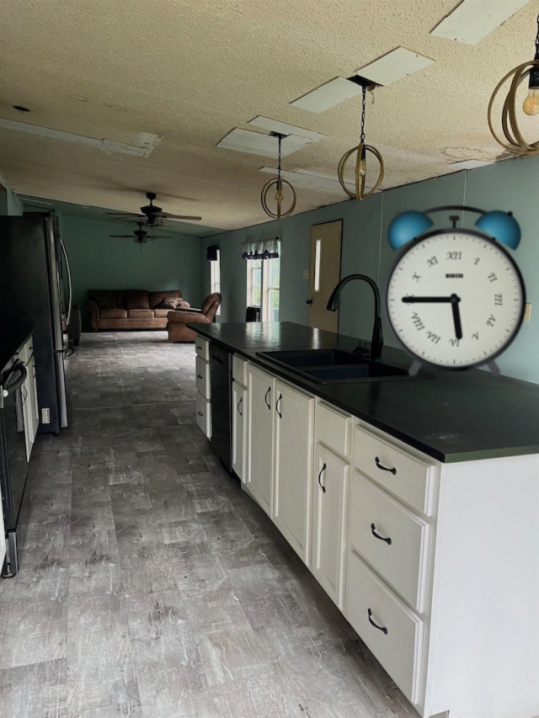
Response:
h=5 m=45
